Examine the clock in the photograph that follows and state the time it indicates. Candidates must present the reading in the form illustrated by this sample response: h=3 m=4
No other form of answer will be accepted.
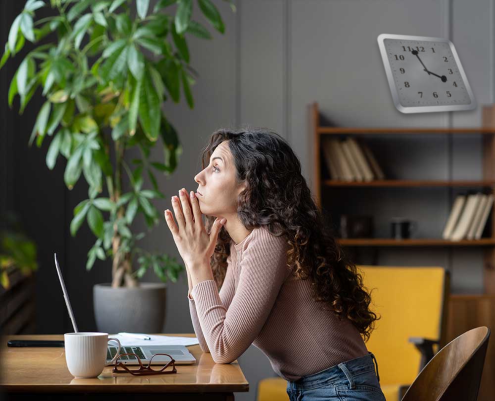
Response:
h=3 m=57
